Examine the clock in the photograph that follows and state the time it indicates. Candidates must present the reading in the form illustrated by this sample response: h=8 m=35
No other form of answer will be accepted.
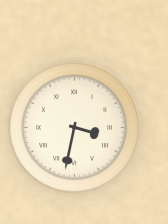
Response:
h=3 m=32
